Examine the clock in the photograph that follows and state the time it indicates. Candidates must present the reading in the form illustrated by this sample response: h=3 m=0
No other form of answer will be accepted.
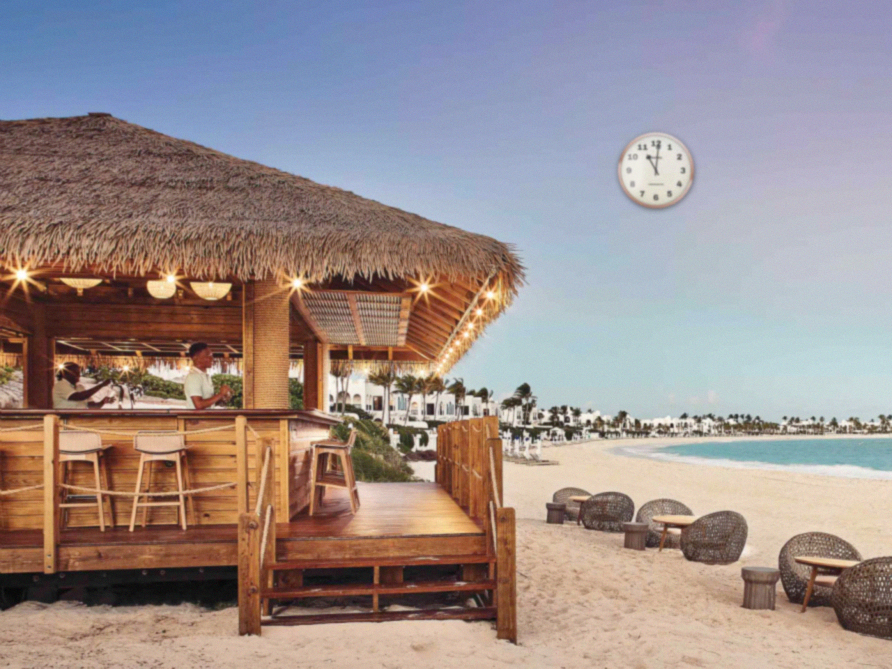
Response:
h=11 m=1
